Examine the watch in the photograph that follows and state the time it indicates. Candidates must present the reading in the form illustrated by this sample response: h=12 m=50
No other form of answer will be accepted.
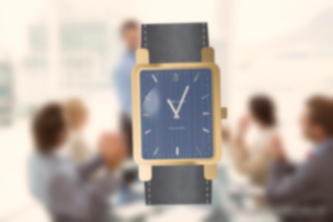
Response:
h=11 m=4
